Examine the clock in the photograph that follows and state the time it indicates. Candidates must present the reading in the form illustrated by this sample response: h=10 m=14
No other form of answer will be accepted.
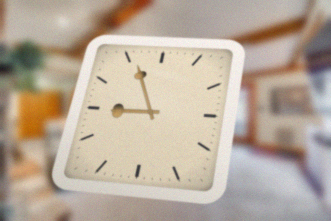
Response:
h=8 m=56
